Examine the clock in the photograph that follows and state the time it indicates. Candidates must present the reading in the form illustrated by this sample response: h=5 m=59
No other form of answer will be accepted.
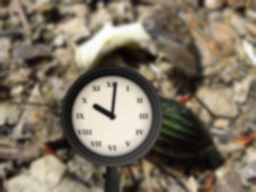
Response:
h=10 m=1
